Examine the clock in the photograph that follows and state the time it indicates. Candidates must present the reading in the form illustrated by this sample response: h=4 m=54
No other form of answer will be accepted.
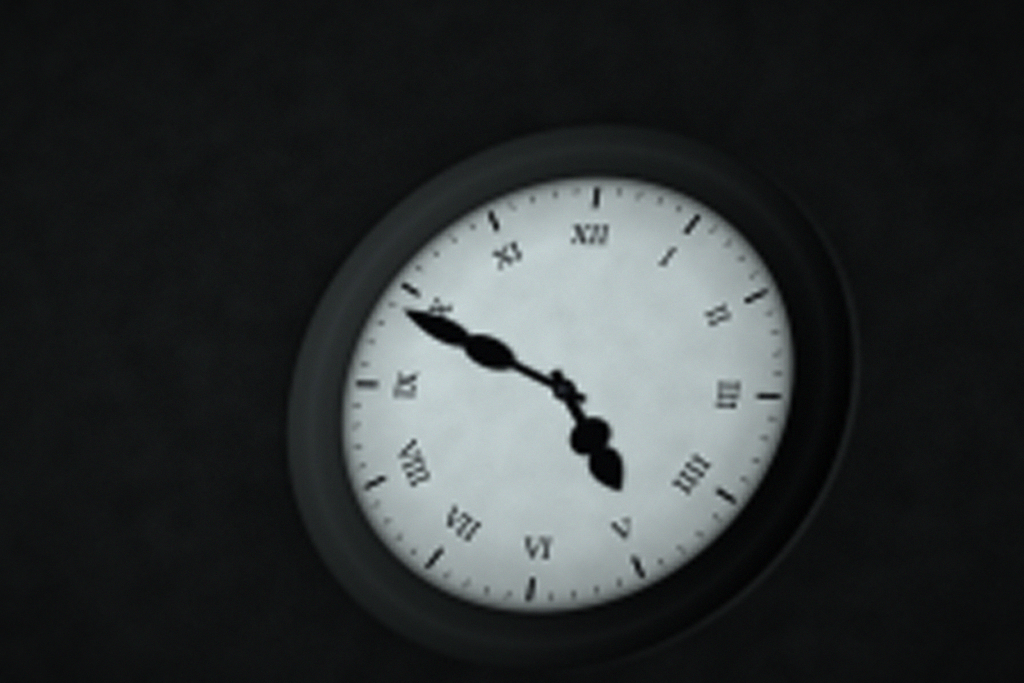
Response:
h=4 m=49
